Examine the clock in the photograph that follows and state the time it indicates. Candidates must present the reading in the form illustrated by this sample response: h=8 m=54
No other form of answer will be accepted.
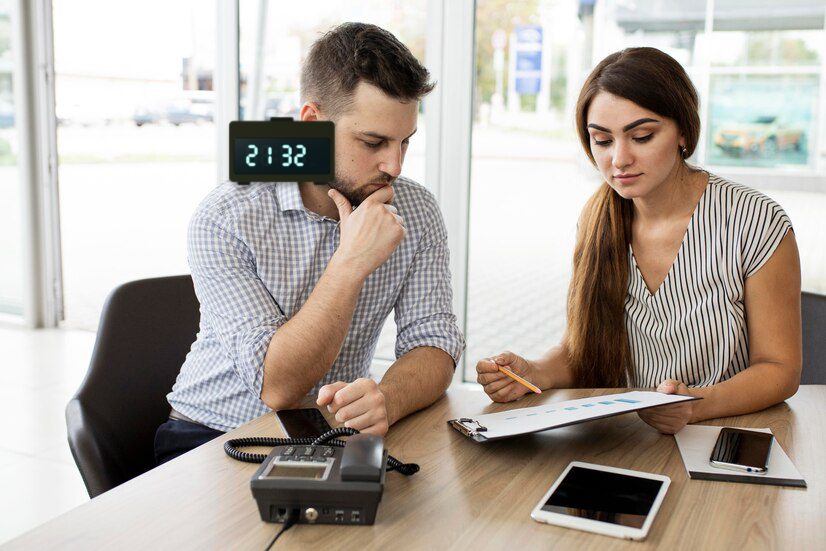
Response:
h=21 m=32
